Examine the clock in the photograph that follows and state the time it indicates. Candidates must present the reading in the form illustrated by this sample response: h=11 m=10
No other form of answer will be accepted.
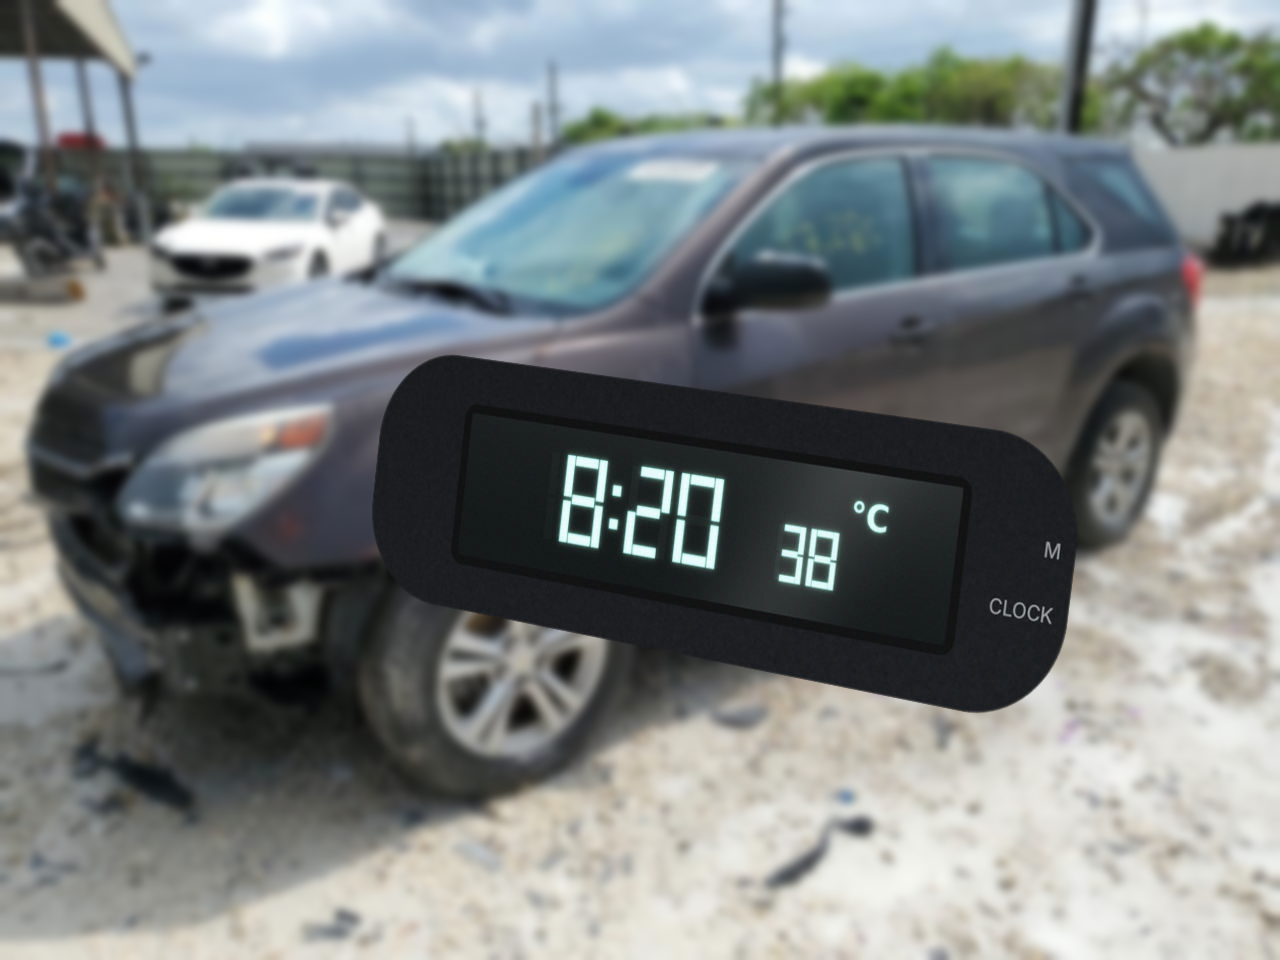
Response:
h=8 m=20
